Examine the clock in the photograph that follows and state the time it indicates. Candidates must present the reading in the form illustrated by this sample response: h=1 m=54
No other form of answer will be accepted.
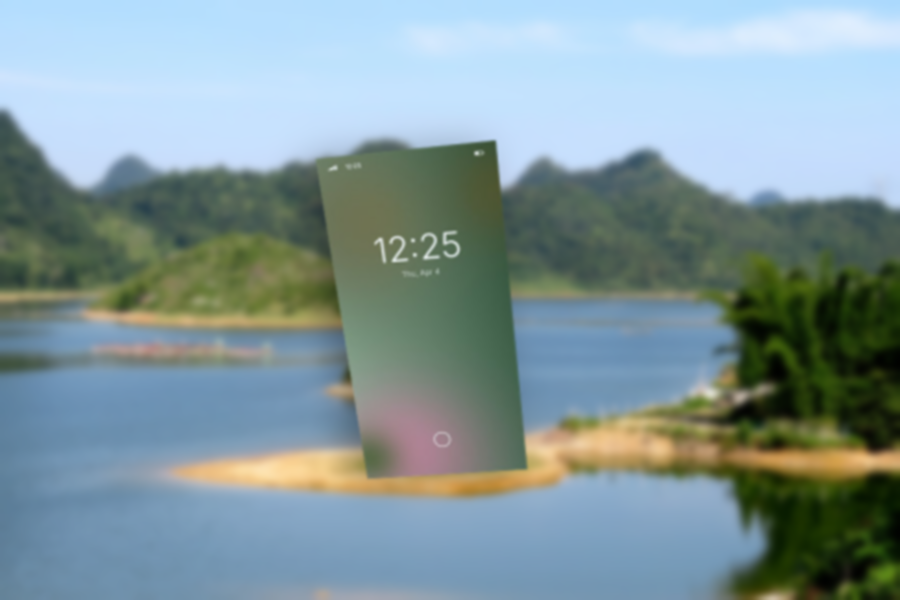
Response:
h=12 m=25
